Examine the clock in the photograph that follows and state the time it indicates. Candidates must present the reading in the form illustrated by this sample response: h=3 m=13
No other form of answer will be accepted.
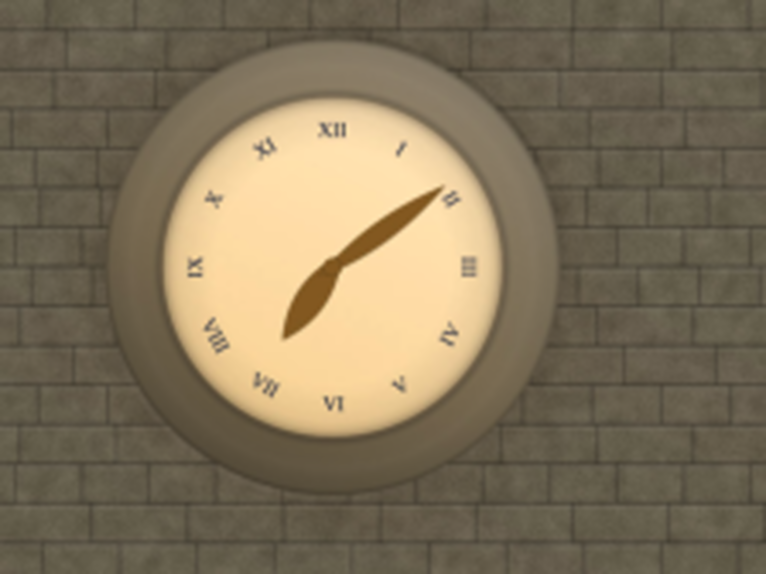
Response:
h=7 m=9
